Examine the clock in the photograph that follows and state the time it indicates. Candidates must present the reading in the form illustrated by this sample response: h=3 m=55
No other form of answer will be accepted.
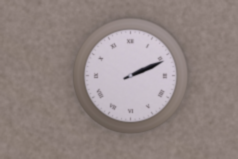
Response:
h=2 m=11
